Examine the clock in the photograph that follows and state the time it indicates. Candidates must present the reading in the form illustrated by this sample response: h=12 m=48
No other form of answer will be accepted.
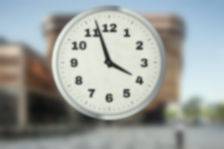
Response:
h=3 m=57
